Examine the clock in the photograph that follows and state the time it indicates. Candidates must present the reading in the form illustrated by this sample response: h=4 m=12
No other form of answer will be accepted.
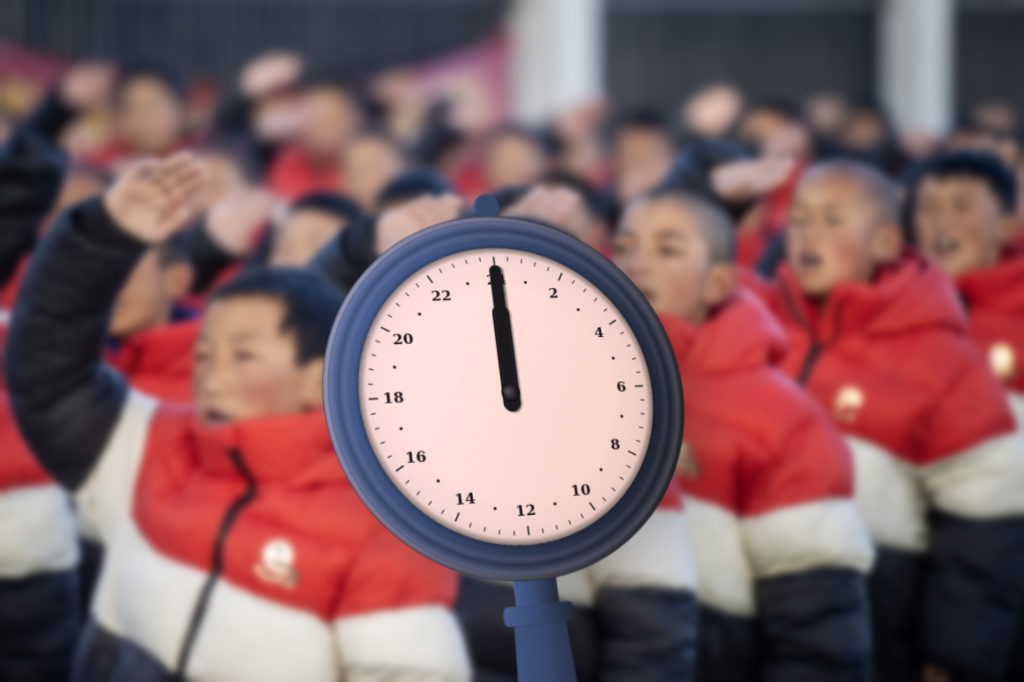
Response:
h=0 m=0
